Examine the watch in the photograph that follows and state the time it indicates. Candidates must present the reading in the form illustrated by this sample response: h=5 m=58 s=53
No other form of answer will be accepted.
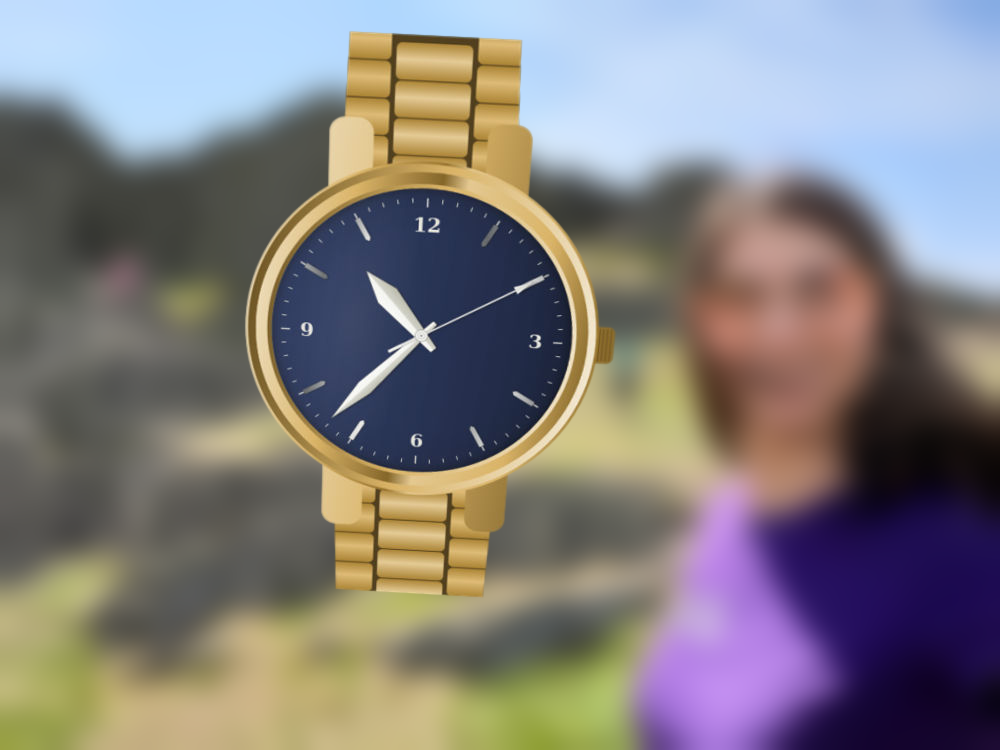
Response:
h=10 m=37 s=10
